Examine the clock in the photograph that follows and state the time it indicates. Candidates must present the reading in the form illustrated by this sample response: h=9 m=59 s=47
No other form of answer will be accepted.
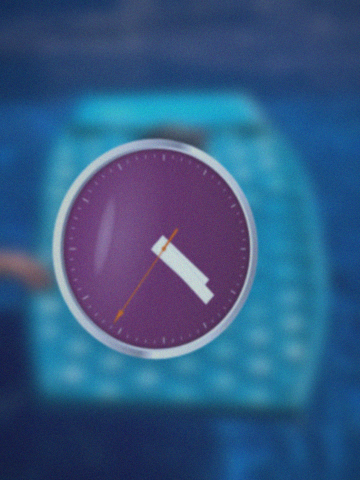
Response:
h=4 m=22 s=36
